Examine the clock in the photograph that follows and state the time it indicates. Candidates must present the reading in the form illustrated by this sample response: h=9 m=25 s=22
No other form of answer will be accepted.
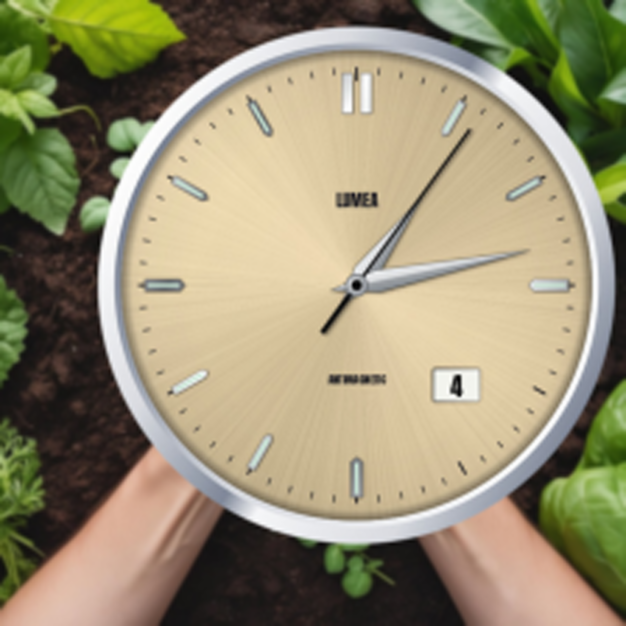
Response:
h=1 m=13 s=6
